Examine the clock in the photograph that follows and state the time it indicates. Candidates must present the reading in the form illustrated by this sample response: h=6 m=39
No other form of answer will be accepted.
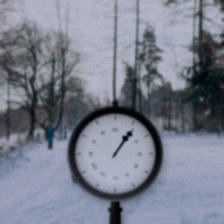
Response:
h=1 m=6
